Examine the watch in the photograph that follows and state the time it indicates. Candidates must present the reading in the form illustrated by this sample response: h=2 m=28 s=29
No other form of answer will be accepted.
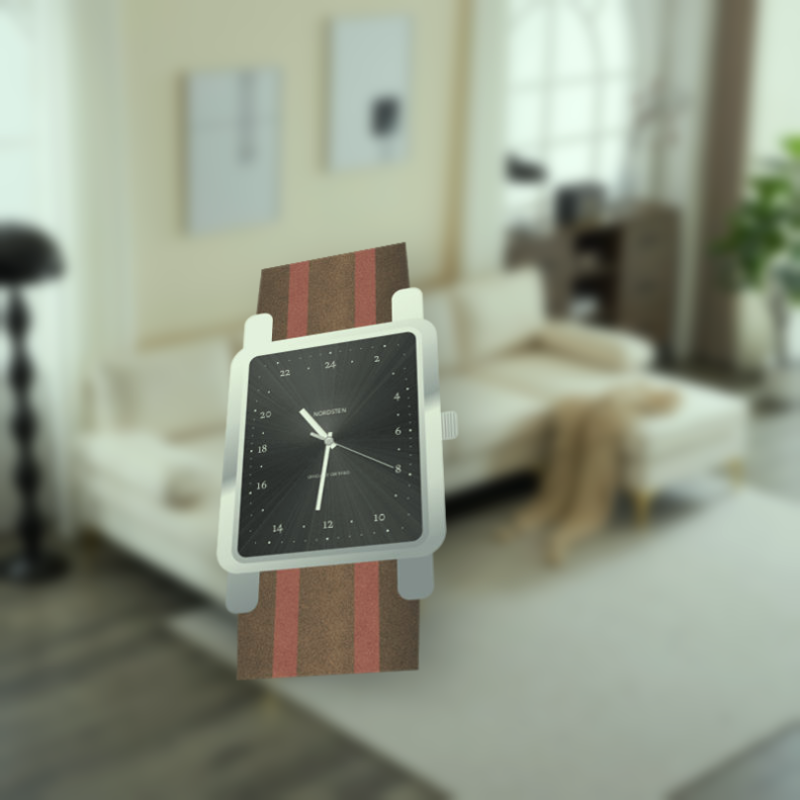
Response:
h=21 m=31 s=20
